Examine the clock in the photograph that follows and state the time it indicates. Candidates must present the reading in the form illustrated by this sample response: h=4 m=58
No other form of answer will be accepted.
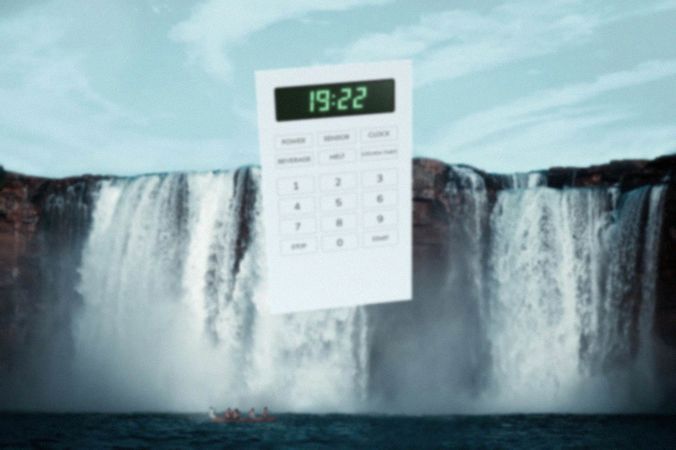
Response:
h=19 m=22
